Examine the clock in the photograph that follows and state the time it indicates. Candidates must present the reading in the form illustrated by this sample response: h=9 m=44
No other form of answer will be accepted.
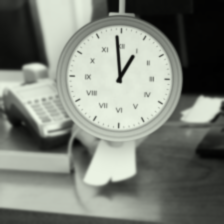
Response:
h=12 m=59
